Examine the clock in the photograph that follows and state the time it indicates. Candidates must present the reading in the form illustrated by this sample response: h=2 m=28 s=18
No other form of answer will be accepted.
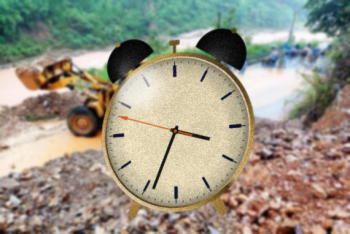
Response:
h=3 m=33 s=48
